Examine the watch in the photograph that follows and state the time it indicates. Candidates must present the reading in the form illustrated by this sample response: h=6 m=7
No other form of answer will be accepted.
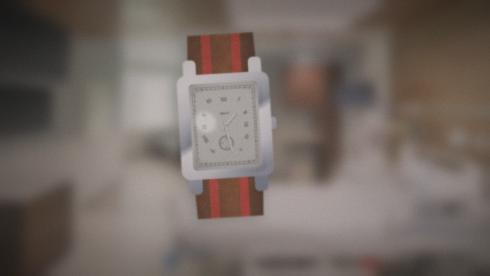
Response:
h=1 m=28
